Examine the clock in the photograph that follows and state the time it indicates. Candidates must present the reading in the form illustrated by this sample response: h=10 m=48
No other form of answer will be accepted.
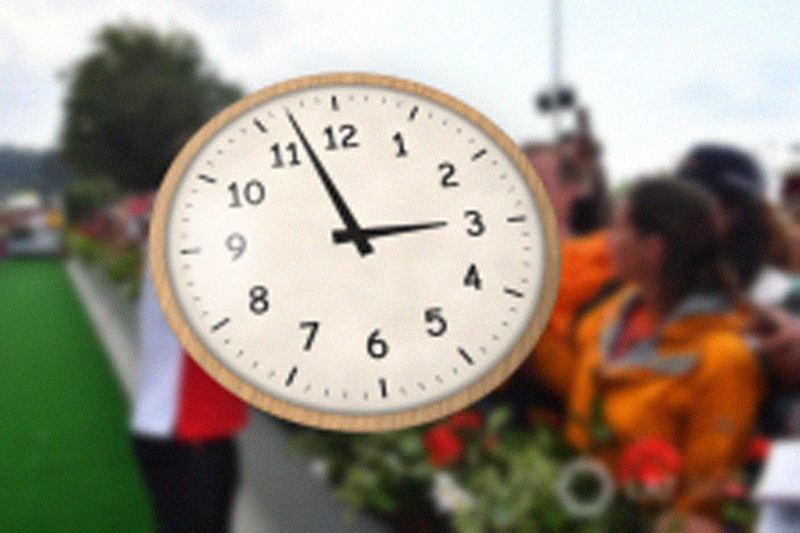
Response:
h=2 m=57
